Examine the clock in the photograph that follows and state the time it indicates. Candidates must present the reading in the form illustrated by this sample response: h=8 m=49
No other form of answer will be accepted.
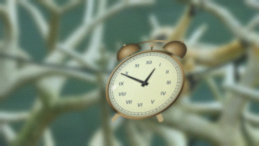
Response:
h=12 m=49
